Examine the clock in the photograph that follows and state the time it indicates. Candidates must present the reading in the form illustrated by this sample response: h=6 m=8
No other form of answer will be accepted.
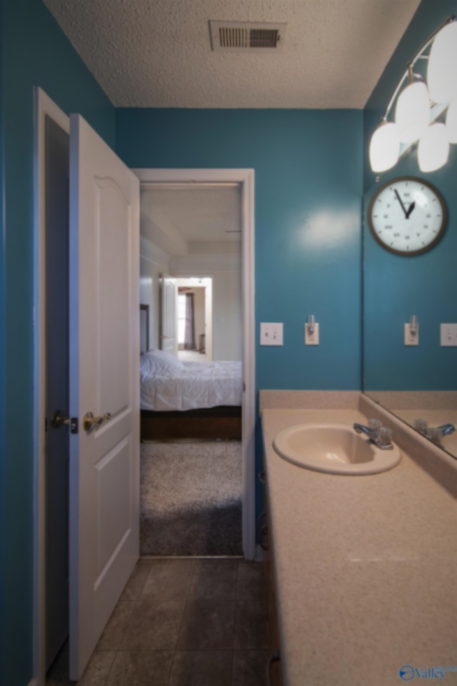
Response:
h=12 m=56
